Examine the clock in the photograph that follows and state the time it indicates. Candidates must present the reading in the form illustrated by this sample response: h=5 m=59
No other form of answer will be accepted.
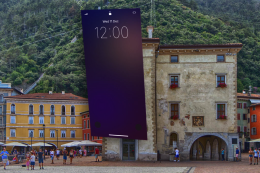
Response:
h=12 m=0
